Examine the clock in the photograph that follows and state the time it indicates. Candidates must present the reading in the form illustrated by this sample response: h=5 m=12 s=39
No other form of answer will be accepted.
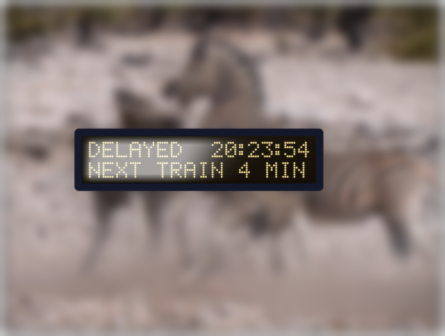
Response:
h=20 m=23 s=54
